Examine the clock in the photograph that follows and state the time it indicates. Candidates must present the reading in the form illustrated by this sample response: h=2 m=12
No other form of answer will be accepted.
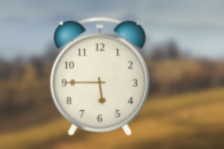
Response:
h=5 m=45
